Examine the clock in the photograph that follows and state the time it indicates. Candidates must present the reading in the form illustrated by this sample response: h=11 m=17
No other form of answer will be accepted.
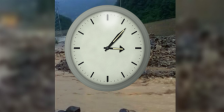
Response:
h=3 m=7
